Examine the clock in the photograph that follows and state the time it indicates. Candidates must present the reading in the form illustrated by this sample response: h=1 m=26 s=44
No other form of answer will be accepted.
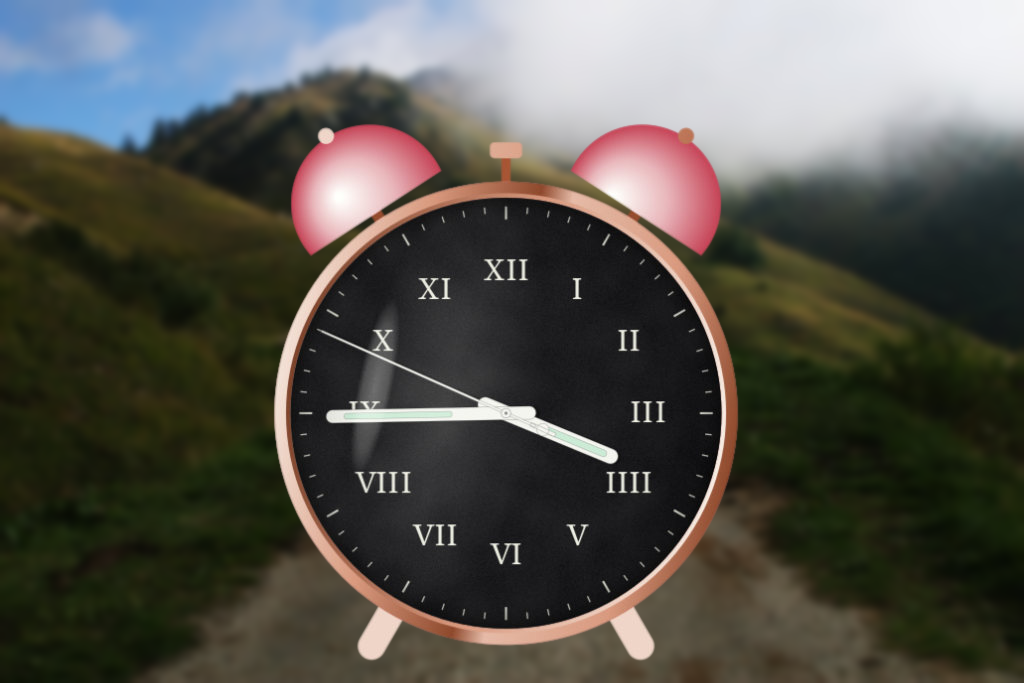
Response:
h=3 m=44 s=49
